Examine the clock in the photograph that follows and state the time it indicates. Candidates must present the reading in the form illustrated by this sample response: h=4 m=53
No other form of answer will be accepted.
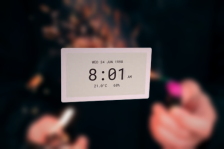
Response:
h=8 m=1
